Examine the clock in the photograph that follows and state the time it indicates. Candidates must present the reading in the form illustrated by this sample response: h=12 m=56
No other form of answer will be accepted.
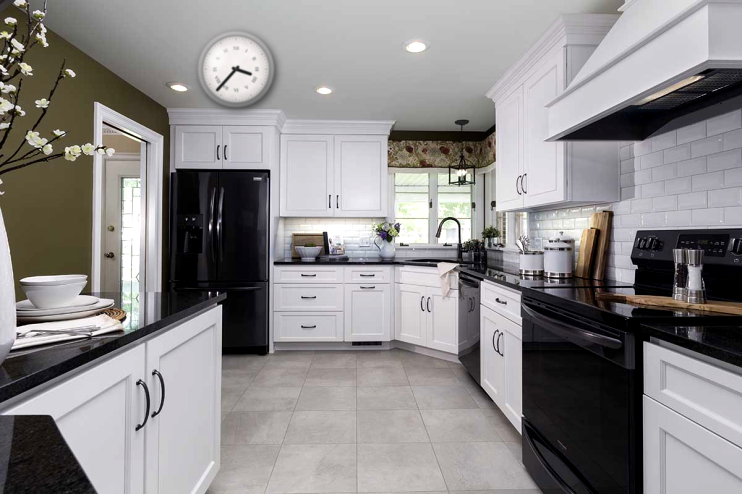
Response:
h=3 m=37
